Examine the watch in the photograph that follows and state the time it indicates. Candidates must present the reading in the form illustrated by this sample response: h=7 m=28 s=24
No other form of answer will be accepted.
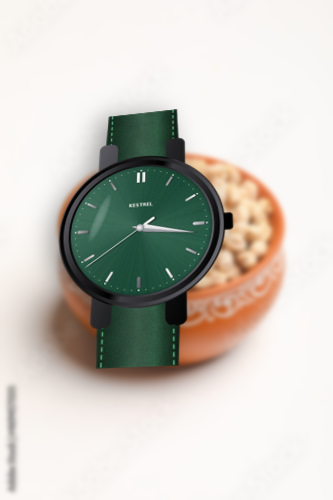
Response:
h=3 m=16 s=39
